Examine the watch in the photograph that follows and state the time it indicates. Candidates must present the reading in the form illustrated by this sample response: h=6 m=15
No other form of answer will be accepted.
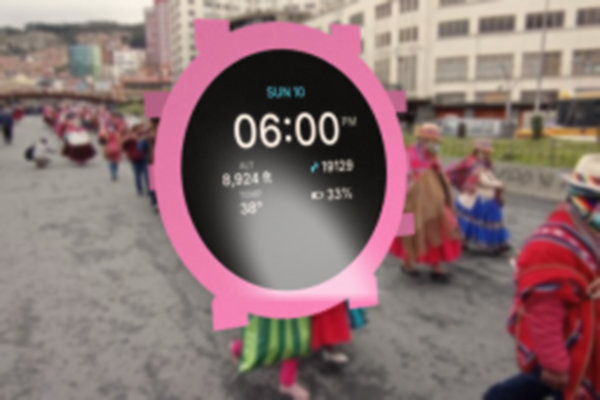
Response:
h=6 m=0
